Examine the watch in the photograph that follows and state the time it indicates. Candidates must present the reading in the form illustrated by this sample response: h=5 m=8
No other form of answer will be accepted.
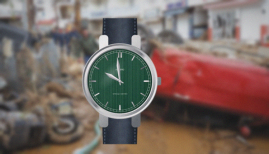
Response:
h=9 m=59
